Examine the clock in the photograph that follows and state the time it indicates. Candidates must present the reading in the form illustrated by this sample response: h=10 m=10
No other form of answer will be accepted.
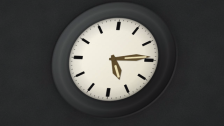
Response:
h=5 m=14
